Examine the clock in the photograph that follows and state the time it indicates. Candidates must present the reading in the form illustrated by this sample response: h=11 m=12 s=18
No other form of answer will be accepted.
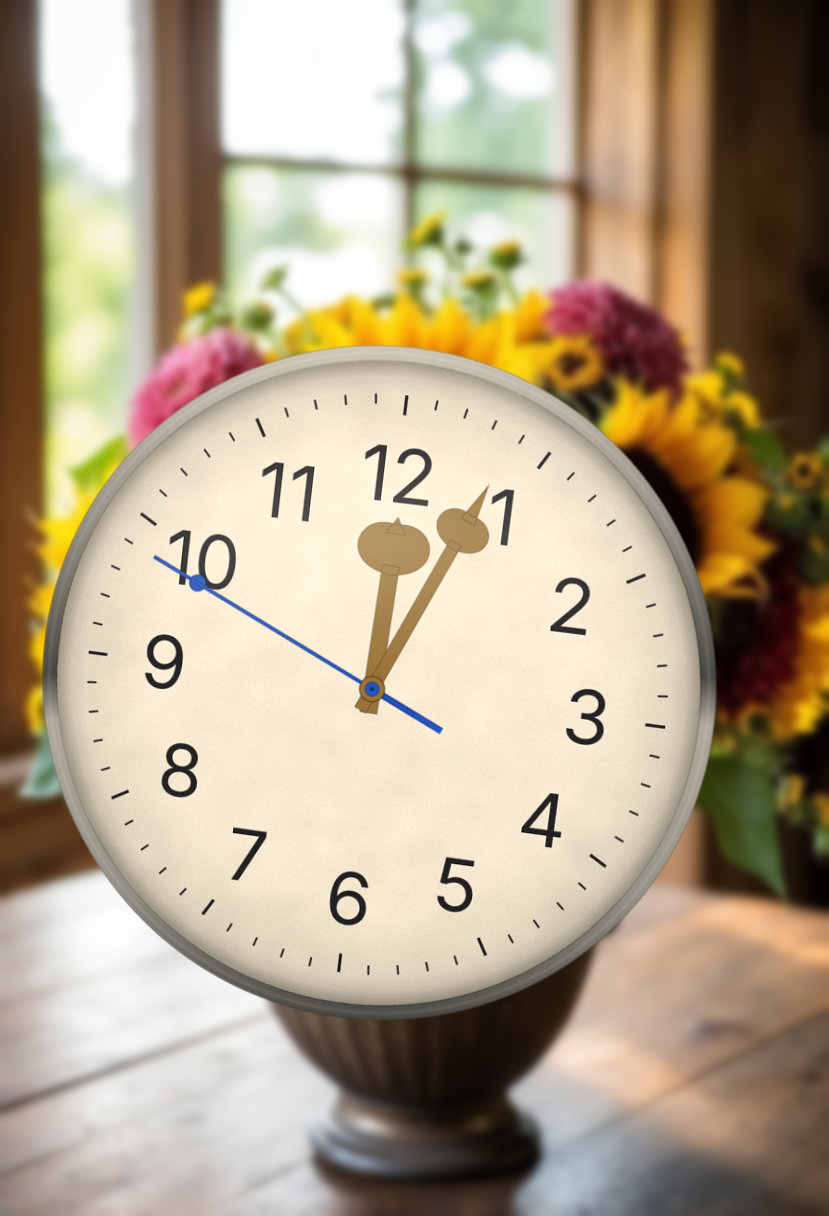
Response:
h=12 m=3 s=49
